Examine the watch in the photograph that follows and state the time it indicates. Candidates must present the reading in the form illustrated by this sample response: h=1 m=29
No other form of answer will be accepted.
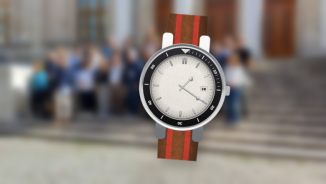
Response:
h=1 m=20
